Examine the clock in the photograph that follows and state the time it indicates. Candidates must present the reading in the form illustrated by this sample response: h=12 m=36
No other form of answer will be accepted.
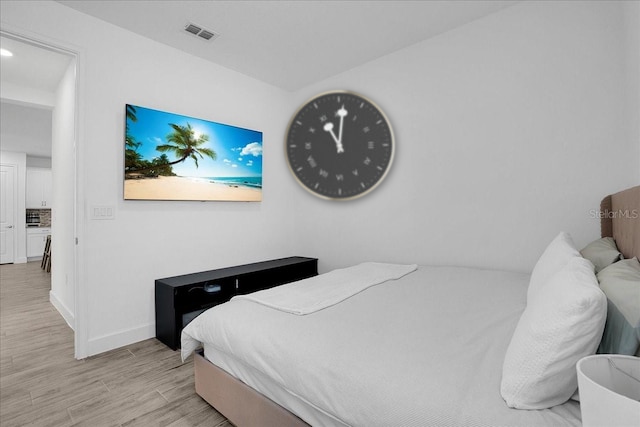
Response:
h=11 m=1
